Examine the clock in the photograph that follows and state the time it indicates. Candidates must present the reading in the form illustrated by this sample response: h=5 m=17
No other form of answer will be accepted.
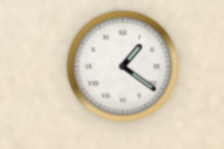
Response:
h=1 m=21
